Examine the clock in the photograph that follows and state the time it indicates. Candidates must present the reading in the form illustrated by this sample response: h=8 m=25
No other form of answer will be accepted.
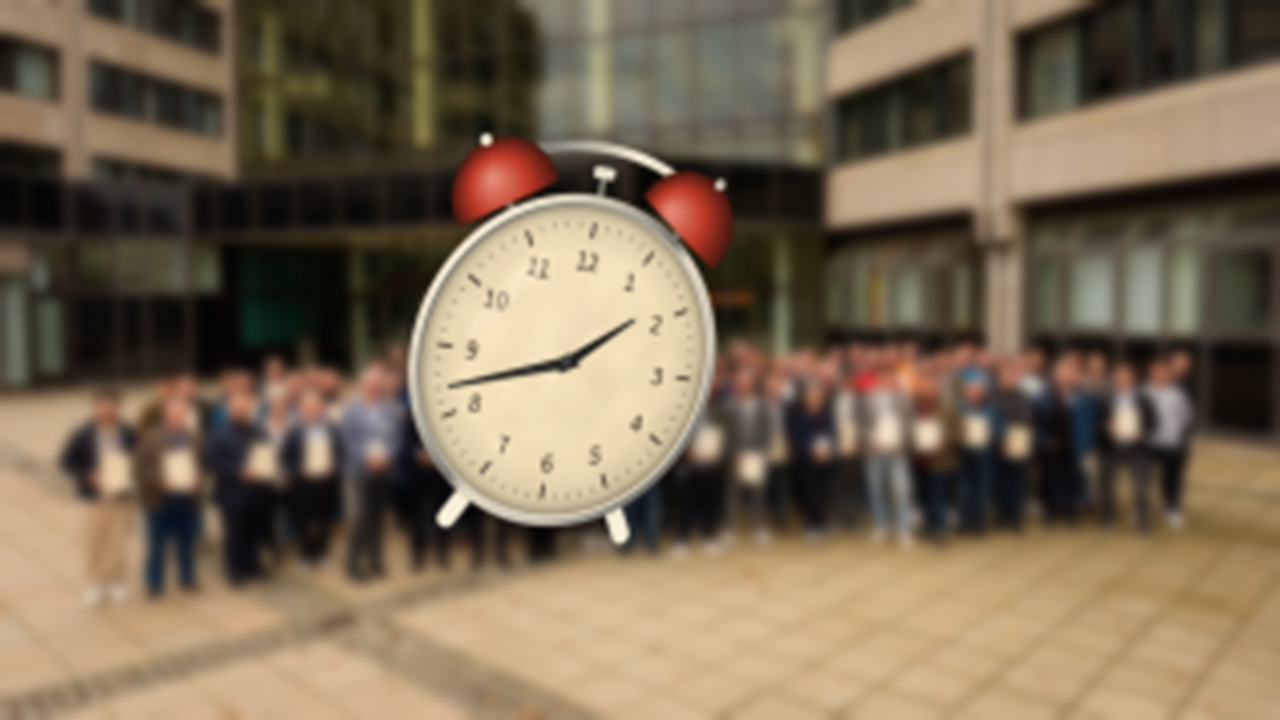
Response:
h=1 m=42
